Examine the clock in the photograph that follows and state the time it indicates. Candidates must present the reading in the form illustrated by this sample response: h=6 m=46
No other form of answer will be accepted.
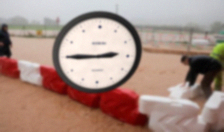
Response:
h=2 m=45
